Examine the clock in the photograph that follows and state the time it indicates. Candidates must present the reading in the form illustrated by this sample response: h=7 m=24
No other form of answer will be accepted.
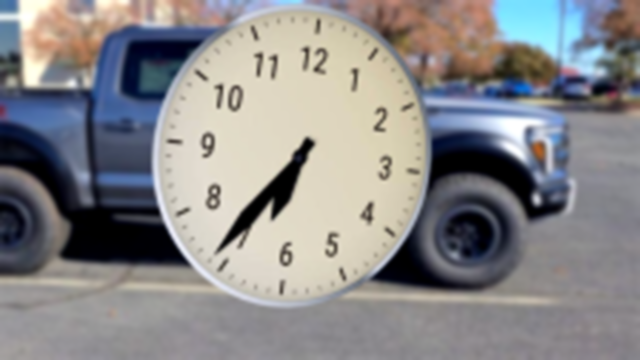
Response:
h=6 m=36
